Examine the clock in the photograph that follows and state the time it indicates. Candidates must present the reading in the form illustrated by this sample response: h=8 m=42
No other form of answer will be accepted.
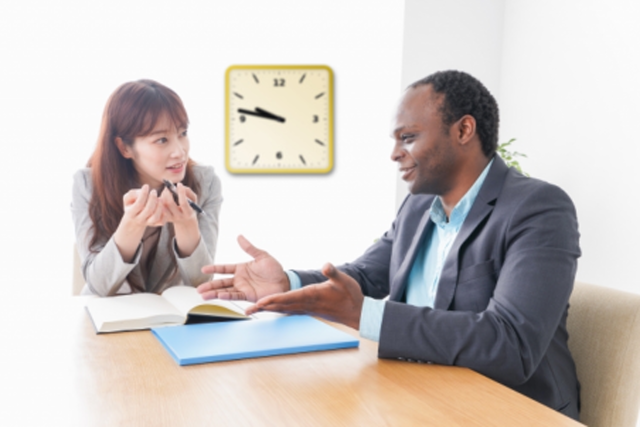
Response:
h=9 m=47
